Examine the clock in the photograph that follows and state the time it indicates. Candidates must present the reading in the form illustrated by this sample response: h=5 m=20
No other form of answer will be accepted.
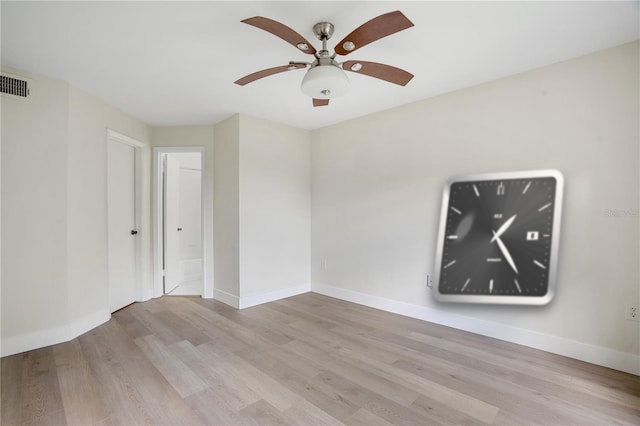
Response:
h=1 m=24
